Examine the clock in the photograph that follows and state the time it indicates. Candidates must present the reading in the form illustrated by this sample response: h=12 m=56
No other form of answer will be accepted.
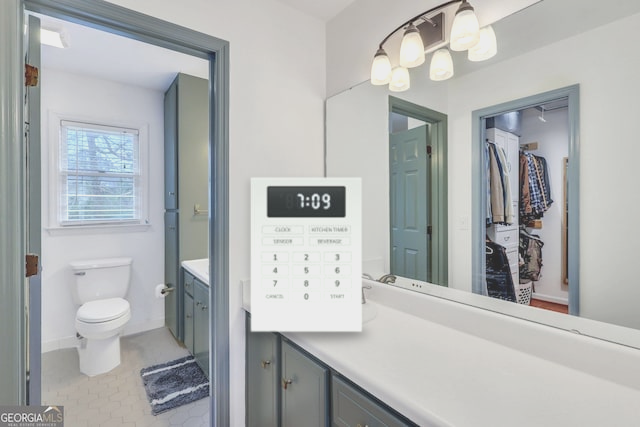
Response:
h=7 m=9
